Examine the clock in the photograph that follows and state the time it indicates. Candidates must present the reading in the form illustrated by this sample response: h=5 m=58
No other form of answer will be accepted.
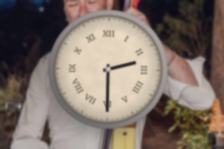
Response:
h=2 m=30
